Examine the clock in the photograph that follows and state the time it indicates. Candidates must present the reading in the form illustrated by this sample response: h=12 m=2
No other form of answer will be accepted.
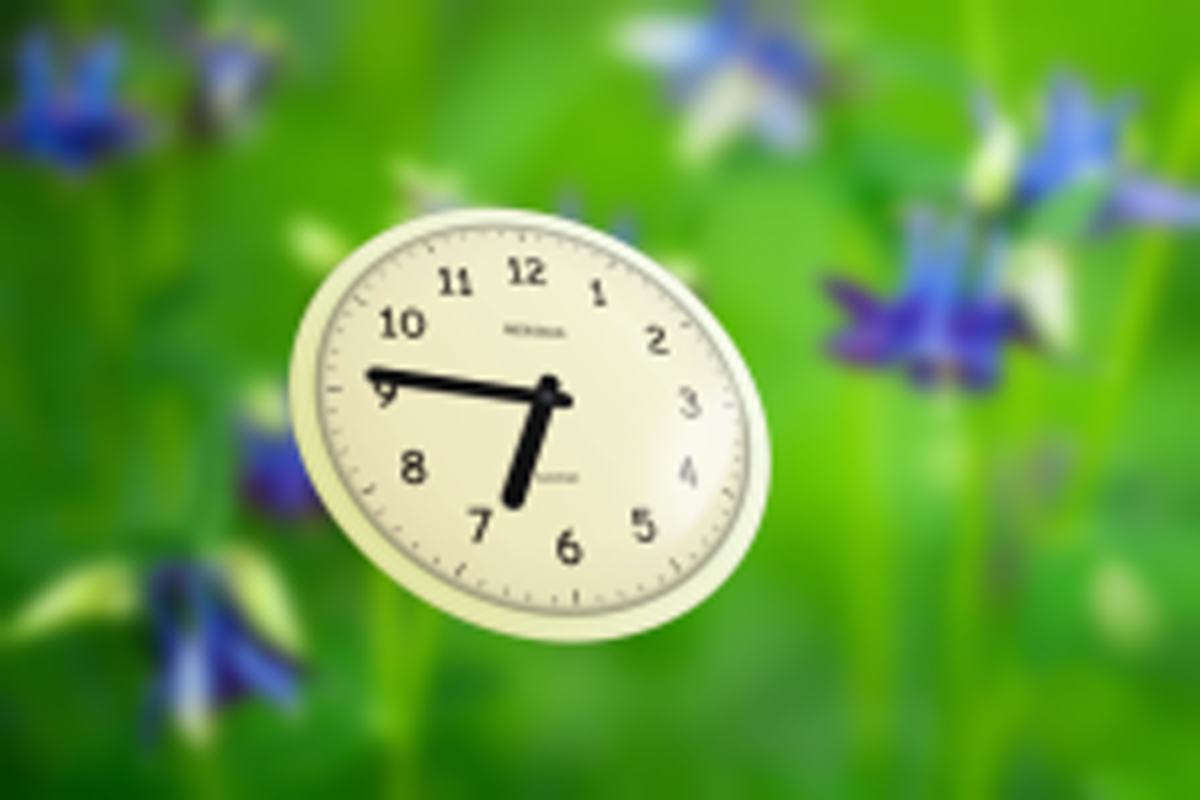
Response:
h=6 m=46
